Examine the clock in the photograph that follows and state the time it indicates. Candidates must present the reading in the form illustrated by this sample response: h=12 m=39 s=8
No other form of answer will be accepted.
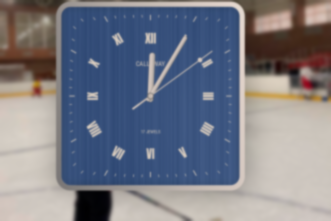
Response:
h=12 m=5 s=9
